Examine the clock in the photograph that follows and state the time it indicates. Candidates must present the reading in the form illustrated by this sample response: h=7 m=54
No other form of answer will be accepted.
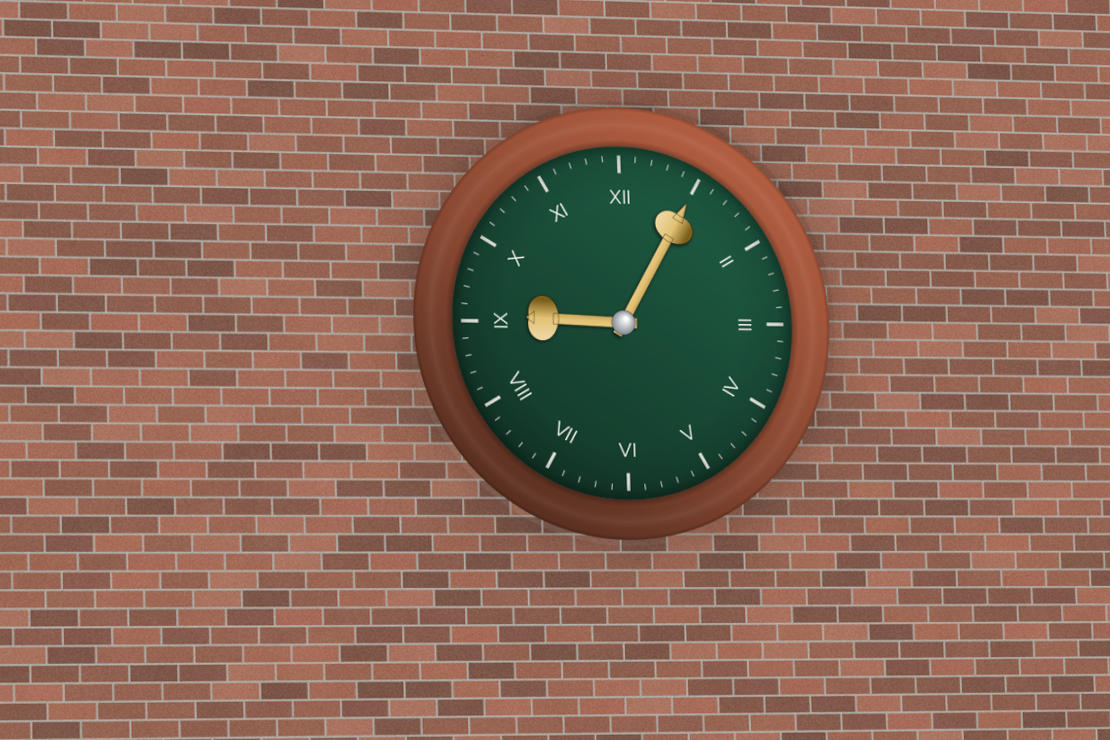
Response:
h=9 m=5
